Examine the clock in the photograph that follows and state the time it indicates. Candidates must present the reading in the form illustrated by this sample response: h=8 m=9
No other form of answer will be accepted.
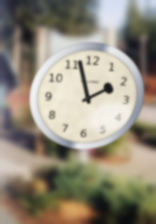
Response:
h=1 m=57
